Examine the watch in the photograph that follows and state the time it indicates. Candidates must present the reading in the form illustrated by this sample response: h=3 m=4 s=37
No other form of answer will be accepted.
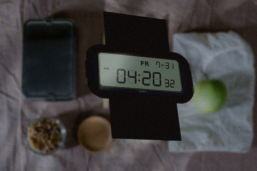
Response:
h=4 m=20 s=32
